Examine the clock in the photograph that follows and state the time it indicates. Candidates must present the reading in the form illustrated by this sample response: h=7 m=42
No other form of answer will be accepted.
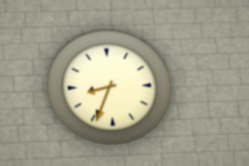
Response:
h=8 m=34
